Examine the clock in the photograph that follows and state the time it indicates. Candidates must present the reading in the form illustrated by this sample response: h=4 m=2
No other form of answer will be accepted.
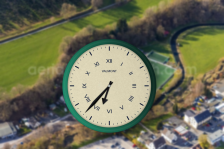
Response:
h=6 m=37
